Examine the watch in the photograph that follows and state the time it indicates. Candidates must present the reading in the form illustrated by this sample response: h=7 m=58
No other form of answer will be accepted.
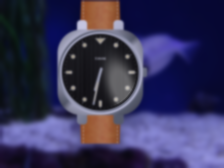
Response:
h=6 m=32
